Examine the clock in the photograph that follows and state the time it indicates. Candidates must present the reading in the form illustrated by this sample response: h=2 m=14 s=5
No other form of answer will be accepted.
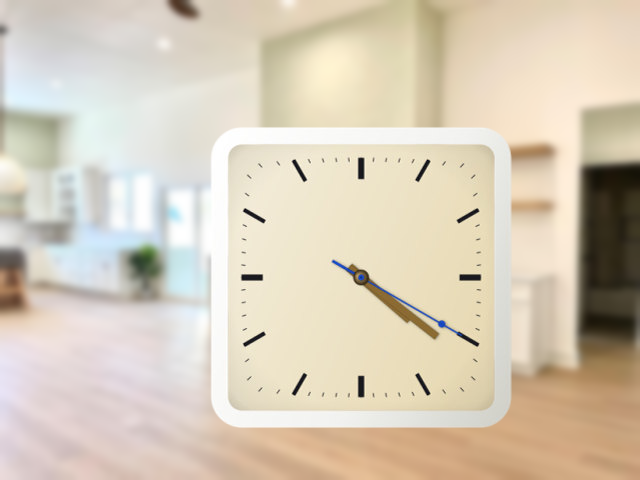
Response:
h=4 m=21 s=20
